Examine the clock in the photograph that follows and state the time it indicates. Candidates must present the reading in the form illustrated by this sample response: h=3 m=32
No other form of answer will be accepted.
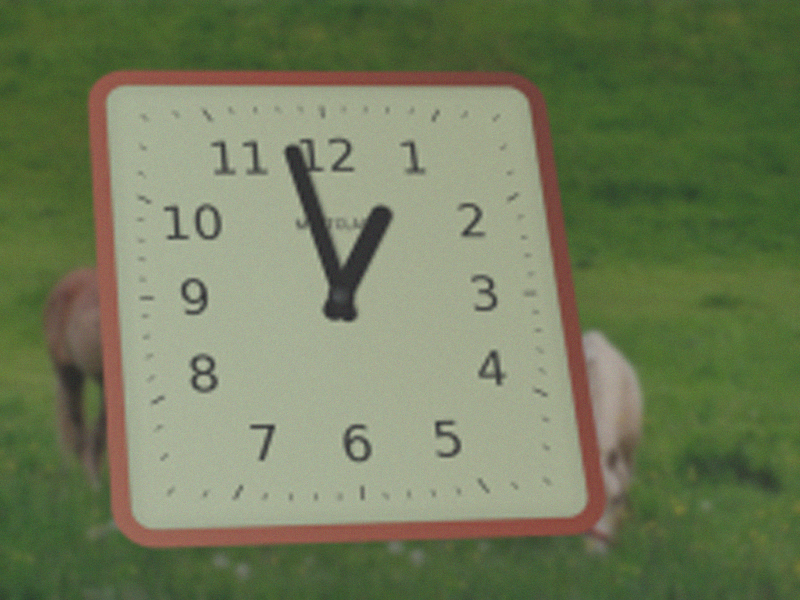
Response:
h=12 m=58
